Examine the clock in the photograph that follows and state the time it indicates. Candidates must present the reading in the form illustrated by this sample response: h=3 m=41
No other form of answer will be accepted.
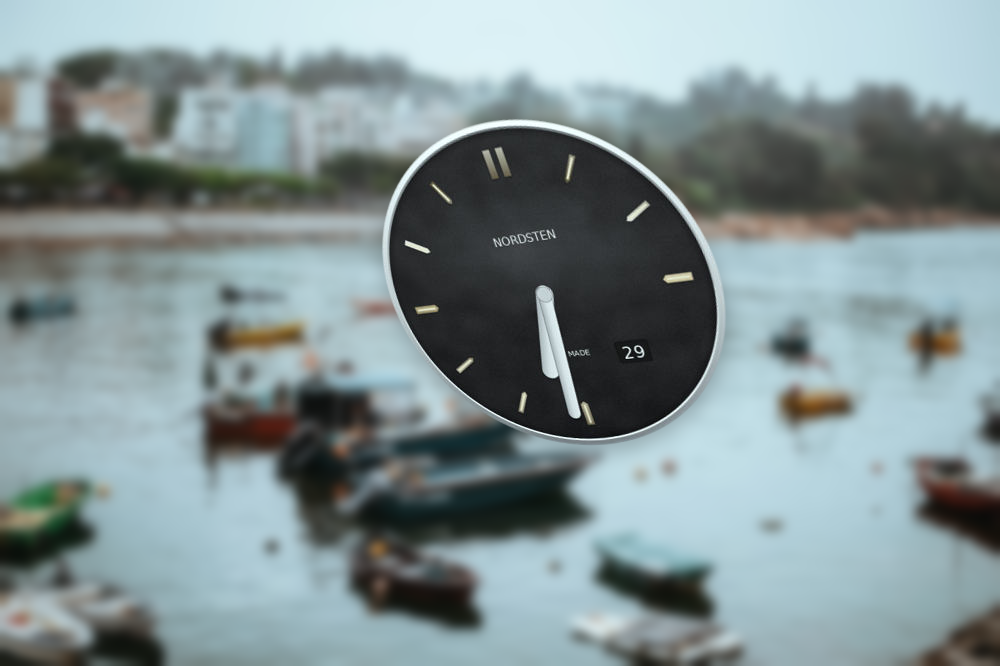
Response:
h=6 m=31
